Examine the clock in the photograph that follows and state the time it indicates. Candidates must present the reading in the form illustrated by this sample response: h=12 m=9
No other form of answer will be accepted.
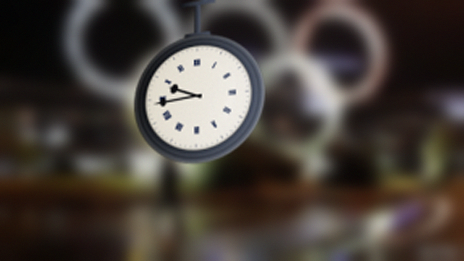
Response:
h=9 m=44
